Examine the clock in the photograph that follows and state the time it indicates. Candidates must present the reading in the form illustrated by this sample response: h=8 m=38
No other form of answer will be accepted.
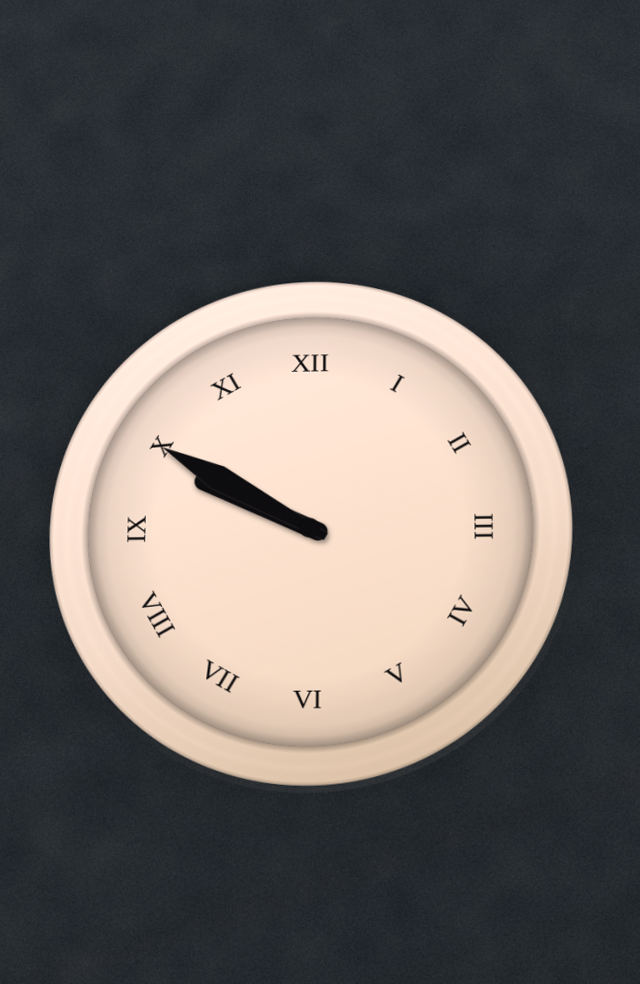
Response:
h=9 m=50
